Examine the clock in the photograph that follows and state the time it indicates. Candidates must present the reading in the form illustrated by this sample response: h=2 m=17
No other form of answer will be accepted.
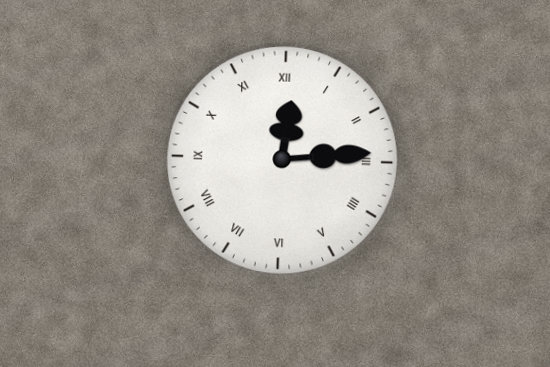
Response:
h=12 m=14
